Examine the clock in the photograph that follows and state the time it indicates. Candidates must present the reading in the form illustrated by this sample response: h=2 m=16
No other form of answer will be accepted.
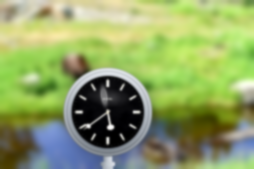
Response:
h=5 m=39
